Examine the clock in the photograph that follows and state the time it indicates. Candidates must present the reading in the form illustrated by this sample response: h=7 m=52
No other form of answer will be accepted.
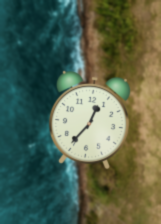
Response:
h=12 m=36
